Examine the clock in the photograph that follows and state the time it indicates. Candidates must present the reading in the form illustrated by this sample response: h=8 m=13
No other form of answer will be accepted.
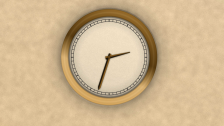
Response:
h=2 m=33
